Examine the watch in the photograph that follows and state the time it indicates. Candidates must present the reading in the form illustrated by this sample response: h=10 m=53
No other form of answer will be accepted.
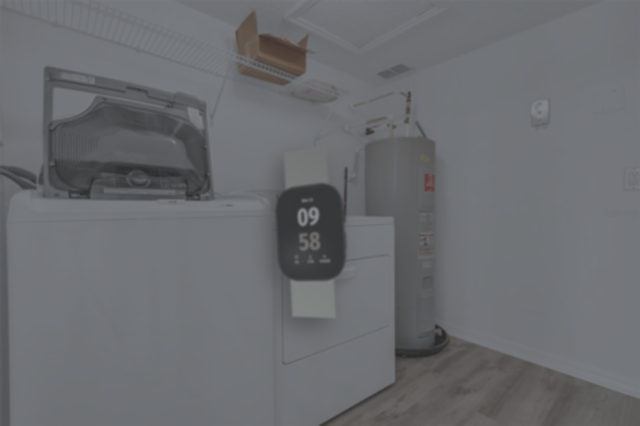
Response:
h=9 m=58
